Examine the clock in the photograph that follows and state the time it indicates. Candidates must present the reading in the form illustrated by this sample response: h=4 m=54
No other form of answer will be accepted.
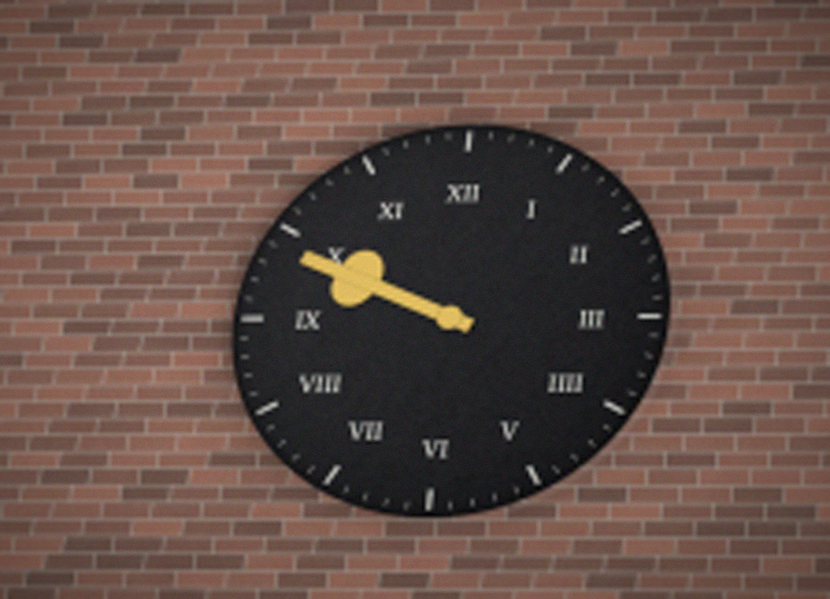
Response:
h=9 m=49
